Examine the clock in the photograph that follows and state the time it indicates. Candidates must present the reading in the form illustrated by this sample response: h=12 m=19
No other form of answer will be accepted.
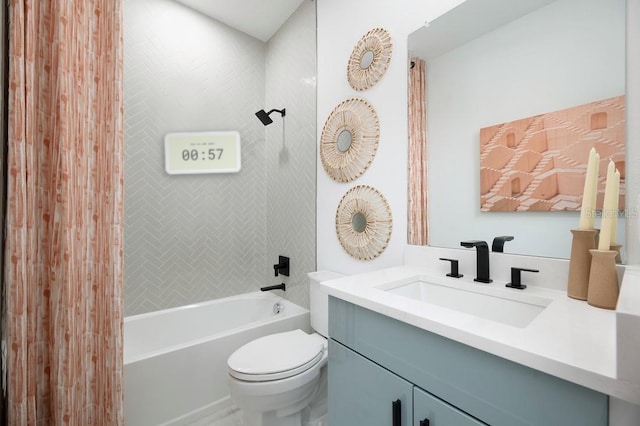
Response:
h=0 m=57
